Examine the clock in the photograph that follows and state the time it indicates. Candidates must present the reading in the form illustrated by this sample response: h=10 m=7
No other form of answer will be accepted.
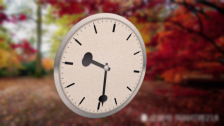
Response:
h=9 m=29
